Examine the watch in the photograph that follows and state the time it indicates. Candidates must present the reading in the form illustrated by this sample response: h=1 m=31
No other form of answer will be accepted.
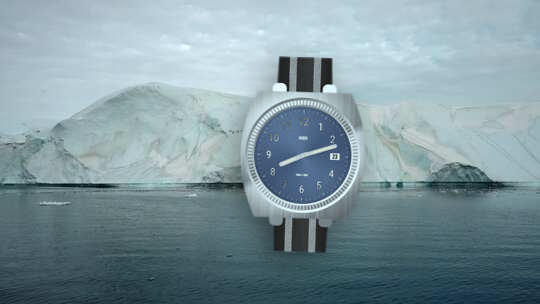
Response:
h=8 m=12
